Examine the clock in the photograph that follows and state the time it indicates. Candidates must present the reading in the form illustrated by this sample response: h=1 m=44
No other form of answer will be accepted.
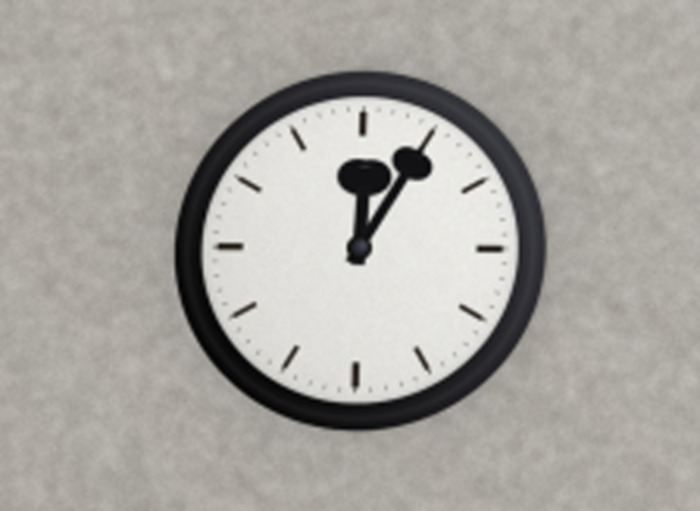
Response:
h=12 m=5
